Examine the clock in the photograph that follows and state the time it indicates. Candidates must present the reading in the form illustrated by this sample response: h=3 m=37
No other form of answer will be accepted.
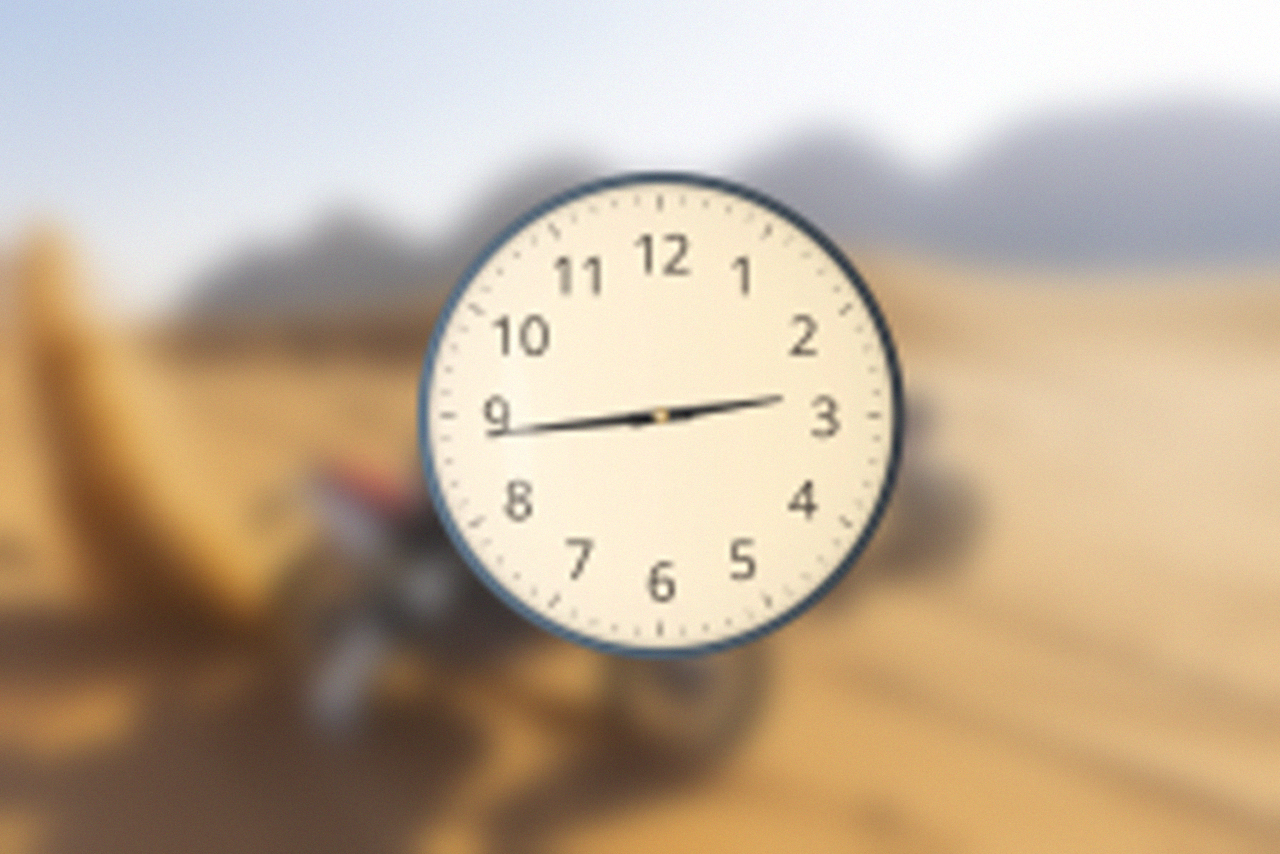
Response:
h=2 m=44
